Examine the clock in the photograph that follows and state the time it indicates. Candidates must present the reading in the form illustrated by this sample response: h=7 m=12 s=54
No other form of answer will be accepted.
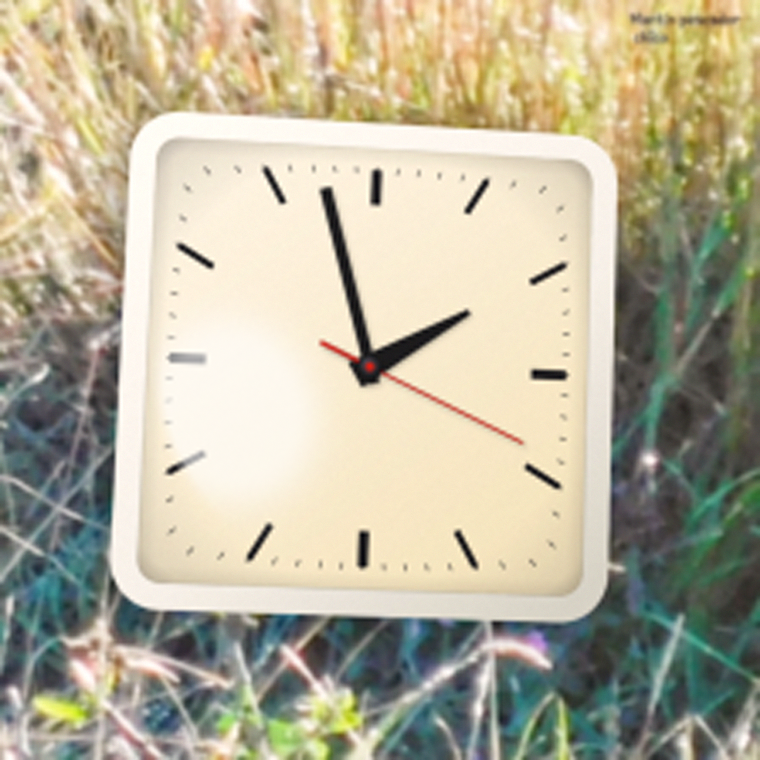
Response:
h=1 m=57 s=19
